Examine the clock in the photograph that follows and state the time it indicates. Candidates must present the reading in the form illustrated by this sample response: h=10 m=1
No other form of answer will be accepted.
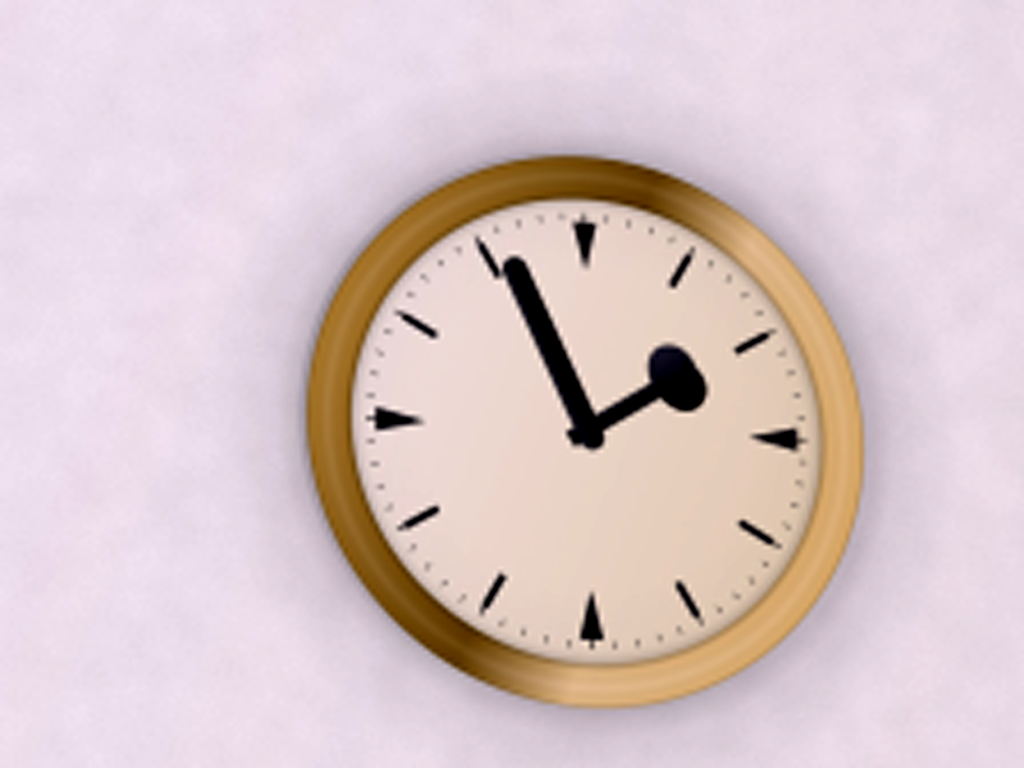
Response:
h=1 m=56
